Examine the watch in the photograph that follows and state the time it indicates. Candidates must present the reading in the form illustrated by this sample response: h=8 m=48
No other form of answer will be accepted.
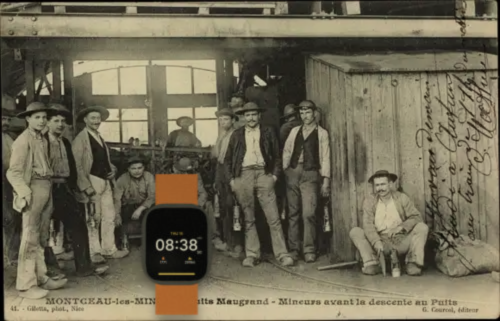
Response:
h=8 m=38
